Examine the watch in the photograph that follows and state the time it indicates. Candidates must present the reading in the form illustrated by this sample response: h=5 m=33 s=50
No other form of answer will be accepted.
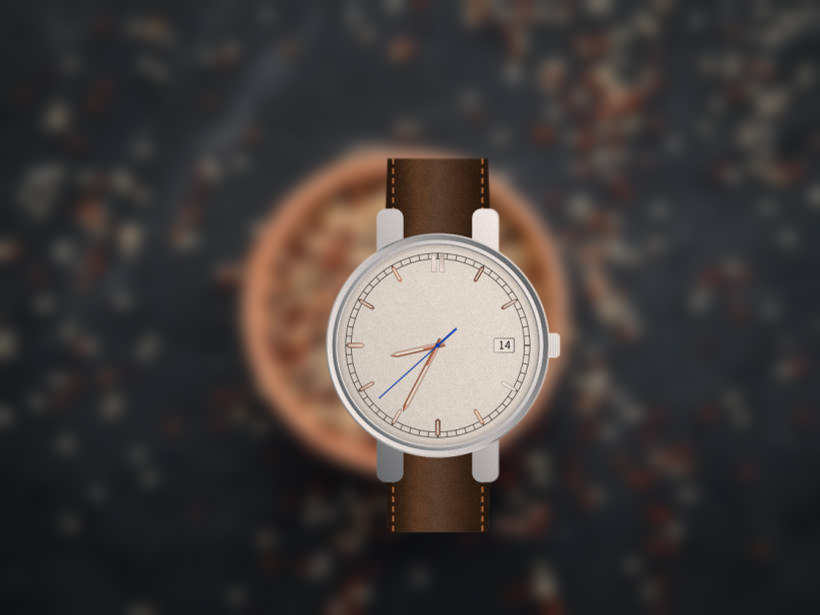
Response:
h=8 m=34 s=38
